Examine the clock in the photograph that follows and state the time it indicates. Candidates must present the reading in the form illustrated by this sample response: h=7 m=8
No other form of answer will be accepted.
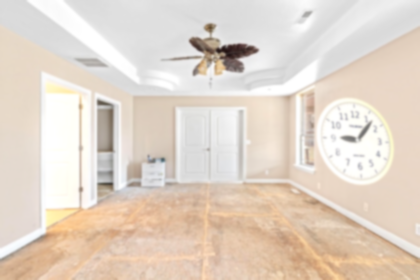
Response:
h=9 m=7
